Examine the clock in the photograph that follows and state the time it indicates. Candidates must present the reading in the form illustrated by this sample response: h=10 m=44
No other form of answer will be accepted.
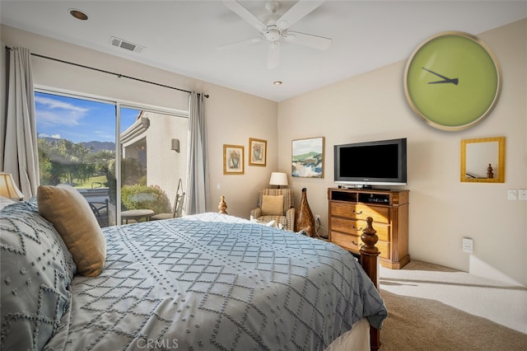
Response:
h=8 m=49
